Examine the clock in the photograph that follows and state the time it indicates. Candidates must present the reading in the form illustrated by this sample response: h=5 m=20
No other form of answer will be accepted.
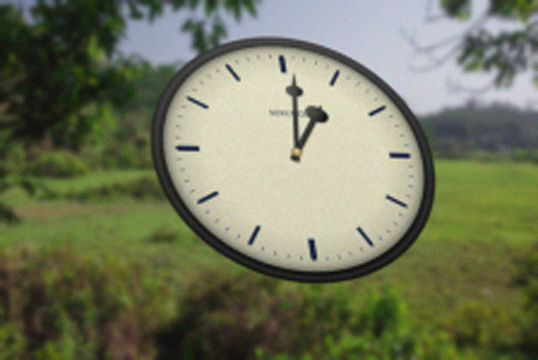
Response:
h=1 m=1
